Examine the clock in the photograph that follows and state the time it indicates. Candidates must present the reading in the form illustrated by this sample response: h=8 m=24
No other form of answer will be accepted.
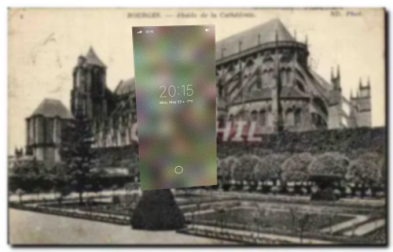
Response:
h=20 m=15
